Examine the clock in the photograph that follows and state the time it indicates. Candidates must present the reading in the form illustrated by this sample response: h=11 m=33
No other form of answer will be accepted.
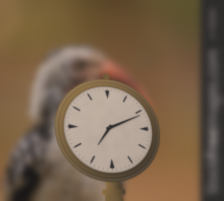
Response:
h=7 m=11
